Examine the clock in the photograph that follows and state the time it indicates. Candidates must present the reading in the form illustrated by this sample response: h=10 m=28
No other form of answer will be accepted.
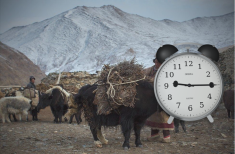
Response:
h=9 m=15
